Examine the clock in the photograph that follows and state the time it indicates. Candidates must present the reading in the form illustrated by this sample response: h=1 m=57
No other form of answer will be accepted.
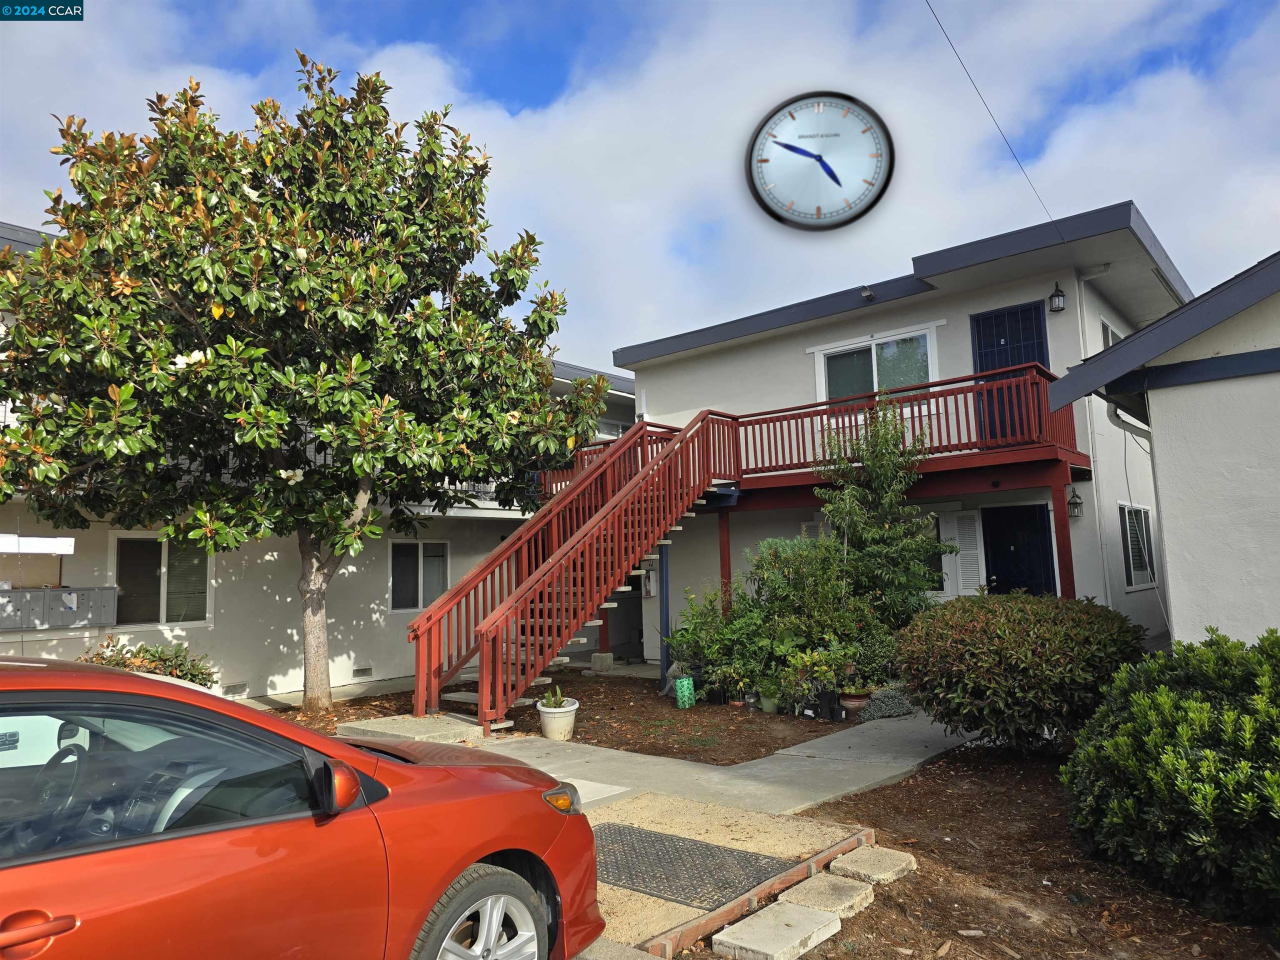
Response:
h=4 m=49
